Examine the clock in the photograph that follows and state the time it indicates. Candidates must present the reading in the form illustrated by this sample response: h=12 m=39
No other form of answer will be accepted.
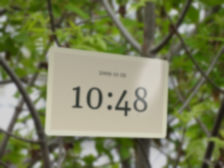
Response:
h=10 m=48
